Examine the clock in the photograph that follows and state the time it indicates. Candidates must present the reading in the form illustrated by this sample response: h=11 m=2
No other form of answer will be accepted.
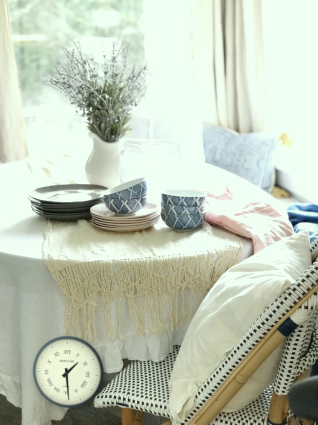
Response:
h=1 m=29
